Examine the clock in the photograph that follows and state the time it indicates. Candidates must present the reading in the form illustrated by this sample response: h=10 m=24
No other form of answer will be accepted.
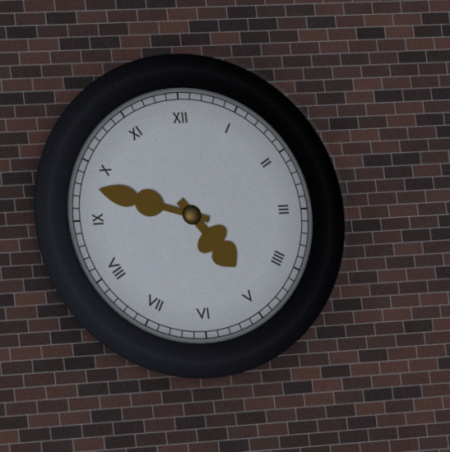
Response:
h=4 m=48
